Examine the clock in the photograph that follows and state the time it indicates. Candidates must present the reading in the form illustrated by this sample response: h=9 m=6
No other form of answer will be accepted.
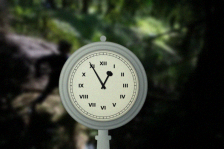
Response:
h=12 m=55
